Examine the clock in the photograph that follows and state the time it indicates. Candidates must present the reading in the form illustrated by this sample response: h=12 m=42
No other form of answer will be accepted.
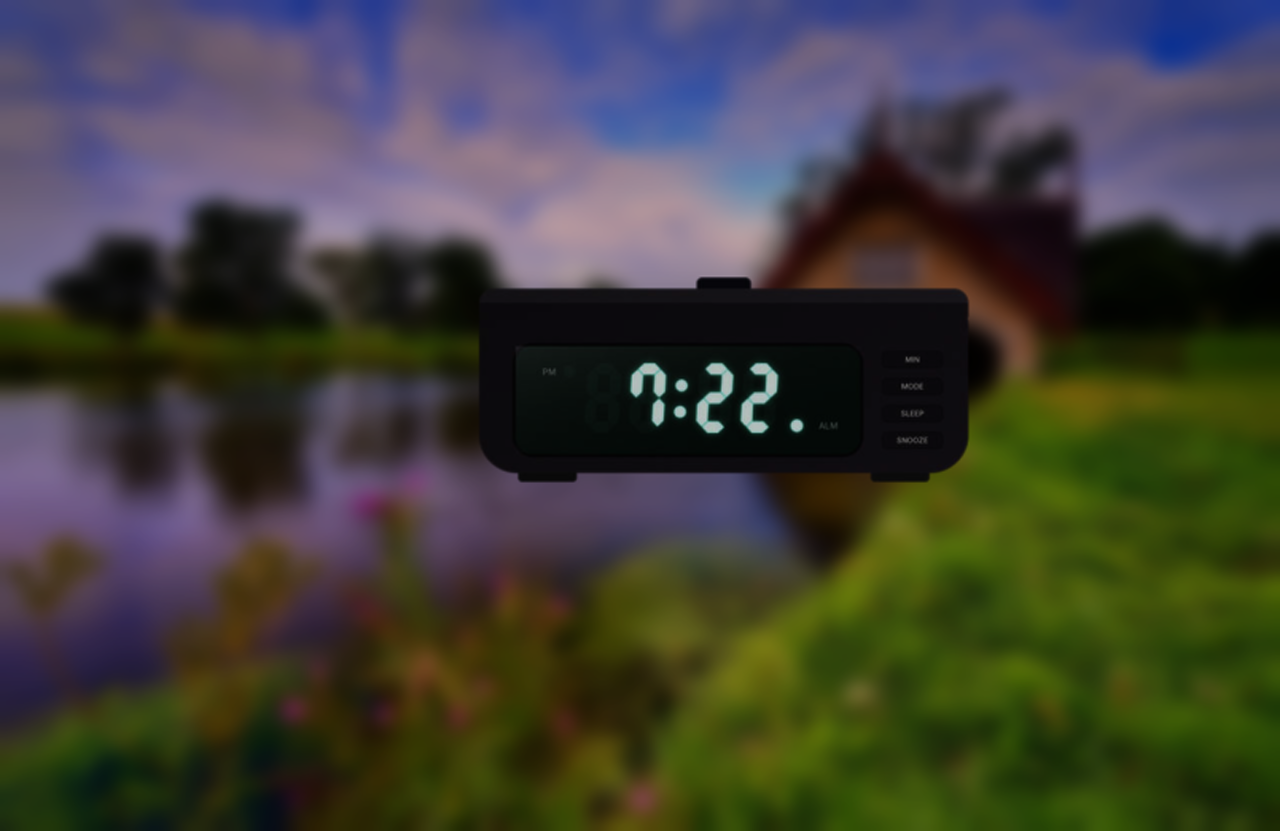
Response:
h=7 m=22
